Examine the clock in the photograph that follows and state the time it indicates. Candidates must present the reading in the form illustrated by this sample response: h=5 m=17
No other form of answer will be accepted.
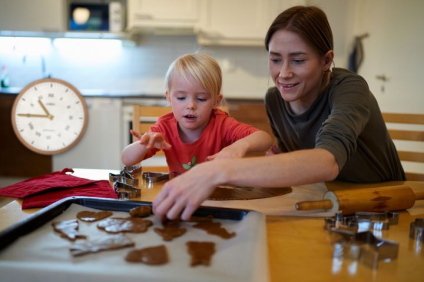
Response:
h=10 m=45
